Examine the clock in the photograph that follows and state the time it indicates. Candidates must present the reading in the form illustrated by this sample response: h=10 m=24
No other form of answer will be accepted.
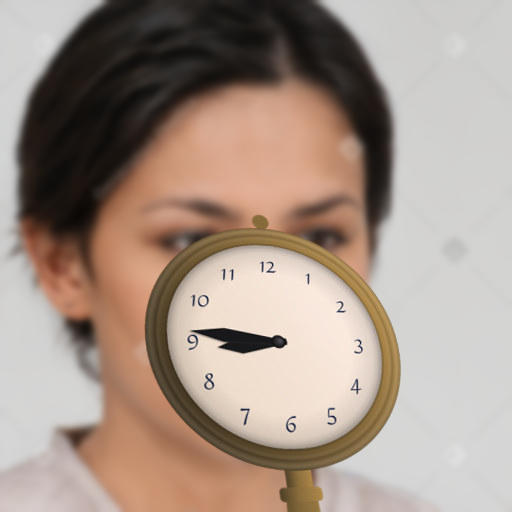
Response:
h=8 m=46
